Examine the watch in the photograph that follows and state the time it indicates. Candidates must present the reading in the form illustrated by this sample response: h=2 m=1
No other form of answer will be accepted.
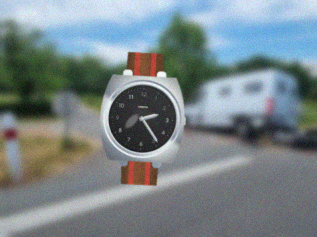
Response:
h=2 m=24
